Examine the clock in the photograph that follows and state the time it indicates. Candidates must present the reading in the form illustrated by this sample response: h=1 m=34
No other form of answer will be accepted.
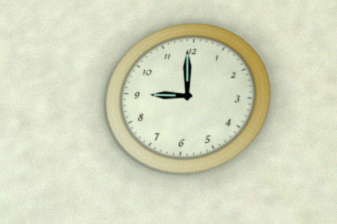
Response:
h=8 m=59
